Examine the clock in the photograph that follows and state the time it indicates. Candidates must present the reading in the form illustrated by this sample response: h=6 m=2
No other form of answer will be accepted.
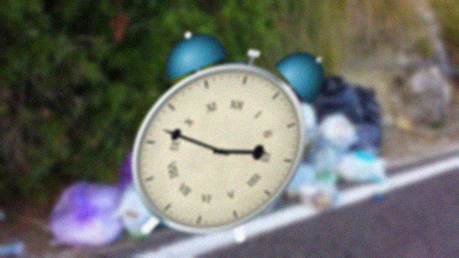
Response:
h=2 m=47
